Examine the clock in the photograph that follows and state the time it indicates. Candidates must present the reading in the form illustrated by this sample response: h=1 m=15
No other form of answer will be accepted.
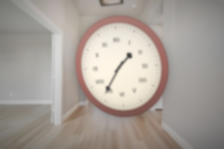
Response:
h=1 m=36
